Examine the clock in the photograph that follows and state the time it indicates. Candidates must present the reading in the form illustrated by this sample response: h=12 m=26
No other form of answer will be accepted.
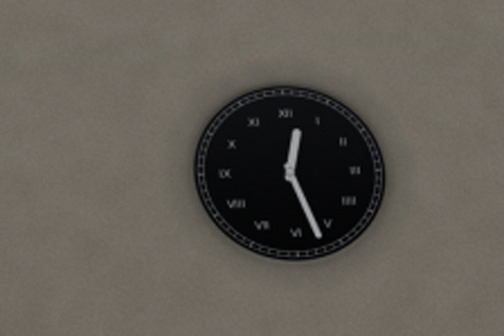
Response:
h=12 m=27
